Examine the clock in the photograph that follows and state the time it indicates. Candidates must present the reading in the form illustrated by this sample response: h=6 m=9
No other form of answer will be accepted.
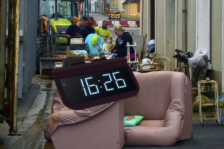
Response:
h=16 m=26
